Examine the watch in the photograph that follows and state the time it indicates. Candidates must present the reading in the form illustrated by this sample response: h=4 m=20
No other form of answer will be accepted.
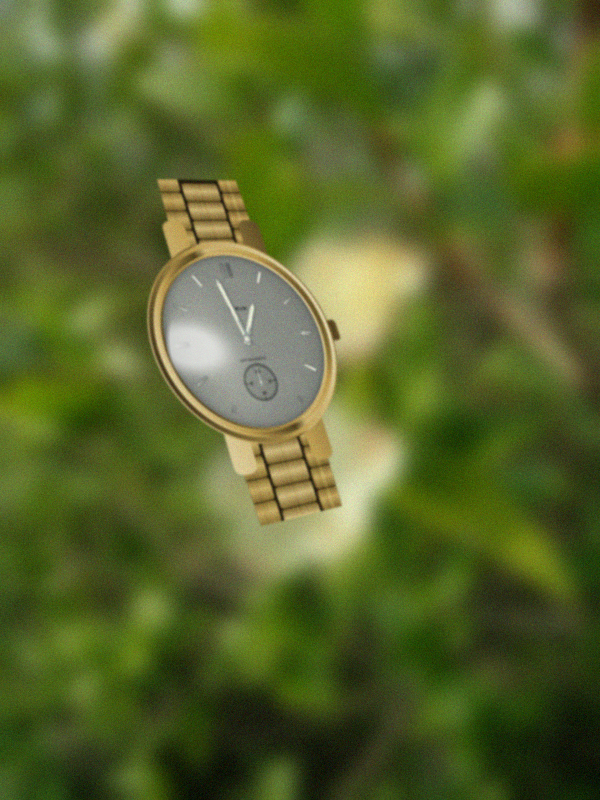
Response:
h=12 m=58
